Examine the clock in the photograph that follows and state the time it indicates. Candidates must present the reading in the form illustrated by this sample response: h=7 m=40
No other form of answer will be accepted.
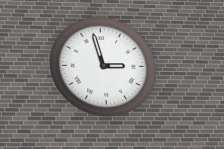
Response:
h=2 m=58
